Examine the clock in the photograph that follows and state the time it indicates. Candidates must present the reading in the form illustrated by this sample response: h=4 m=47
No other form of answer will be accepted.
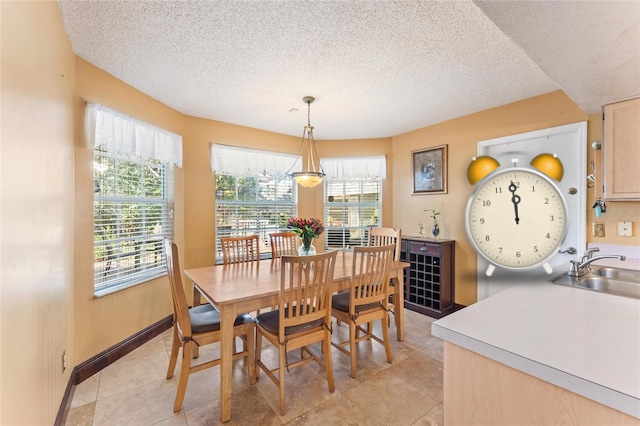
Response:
h=11 m=59
